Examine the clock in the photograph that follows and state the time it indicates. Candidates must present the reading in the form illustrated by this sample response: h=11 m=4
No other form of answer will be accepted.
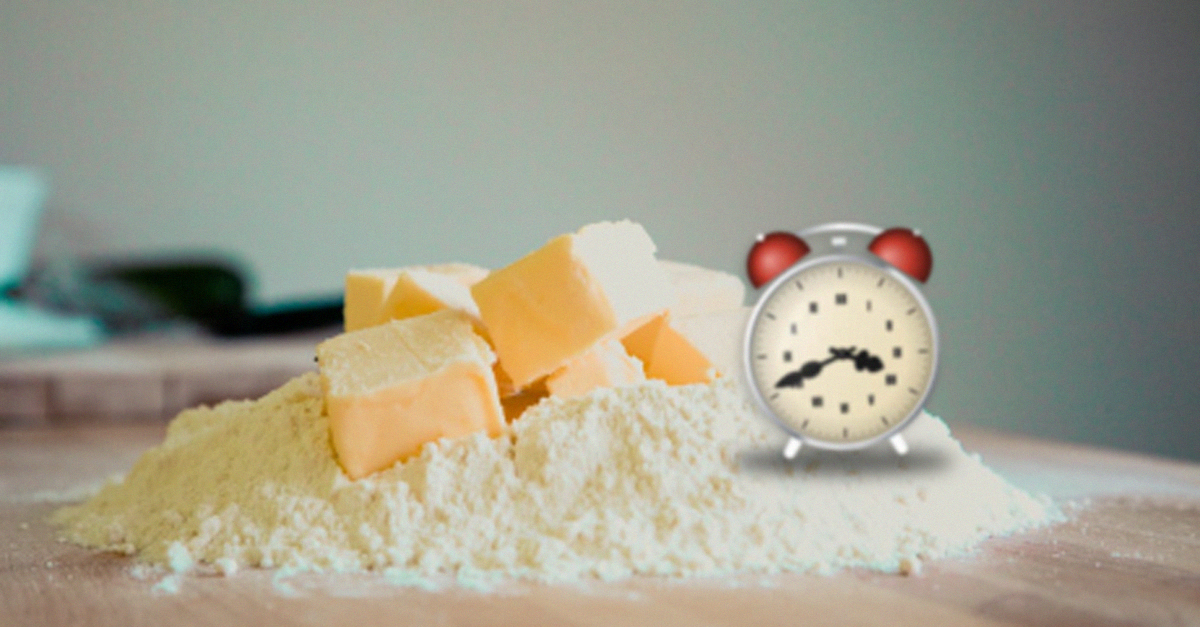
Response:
h=3 m=41
